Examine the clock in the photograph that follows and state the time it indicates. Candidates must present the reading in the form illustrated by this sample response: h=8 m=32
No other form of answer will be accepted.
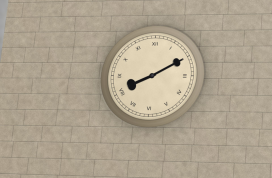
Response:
h=8 m=10
